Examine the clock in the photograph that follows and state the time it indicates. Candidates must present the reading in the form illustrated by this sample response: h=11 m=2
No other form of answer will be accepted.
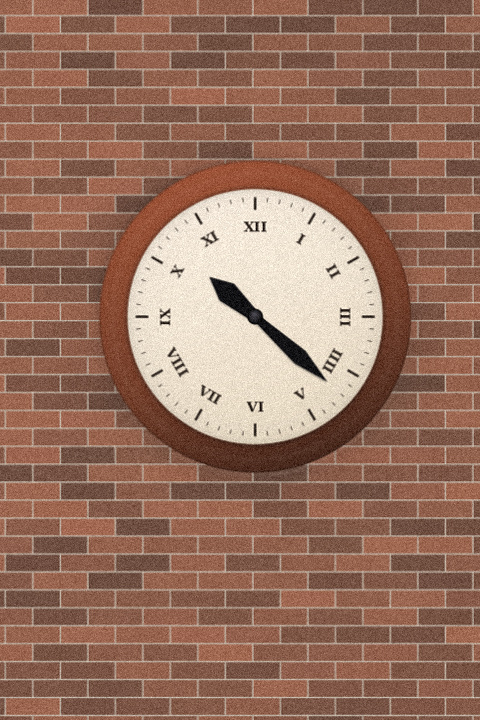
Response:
h=10 m=22
